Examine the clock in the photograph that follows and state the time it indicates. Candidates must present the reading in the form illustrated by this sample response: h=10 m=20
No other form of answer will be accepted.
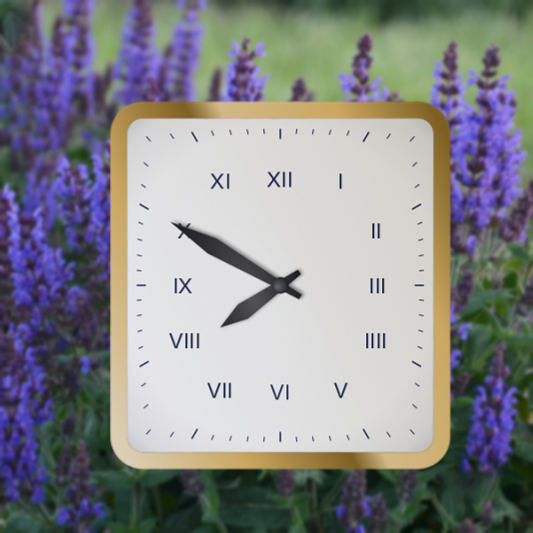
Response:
h=7 m=50
